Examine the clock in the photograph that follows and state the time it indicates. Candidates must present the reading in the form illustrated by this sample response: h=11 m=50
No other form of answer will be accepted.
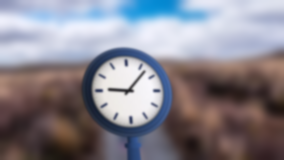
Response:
h=9 m=7
